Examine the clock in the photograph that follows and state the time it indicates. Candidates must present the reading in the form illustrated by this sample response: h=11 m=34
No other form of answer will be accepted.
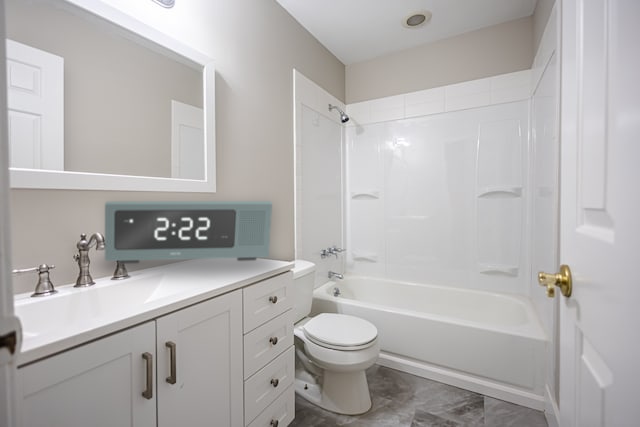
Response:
h=2 m=22
